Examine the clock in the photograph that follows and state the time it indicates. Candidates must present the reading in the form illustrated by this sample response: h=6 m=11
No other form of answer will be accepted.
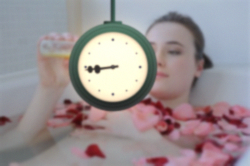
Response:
h=8 m=44
